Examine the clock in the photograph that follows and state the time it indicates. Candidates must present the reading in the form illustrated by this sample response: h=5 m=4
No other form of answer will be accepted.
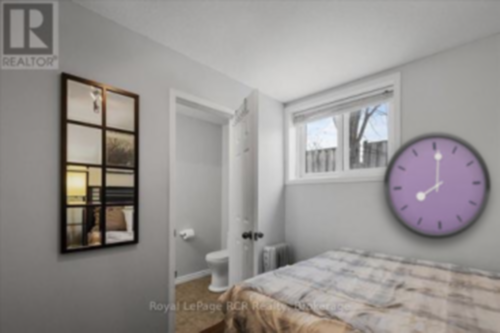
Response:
h=8 m=1
